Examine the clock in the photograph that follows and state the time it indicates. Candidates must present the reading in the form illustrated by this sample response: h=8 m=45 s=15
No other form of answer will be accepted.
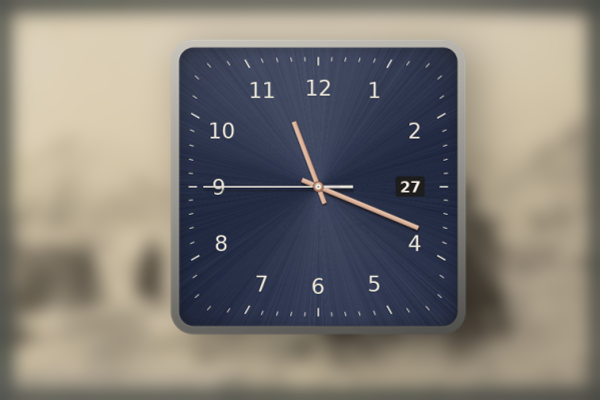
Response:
h=11 m=18 s=45
